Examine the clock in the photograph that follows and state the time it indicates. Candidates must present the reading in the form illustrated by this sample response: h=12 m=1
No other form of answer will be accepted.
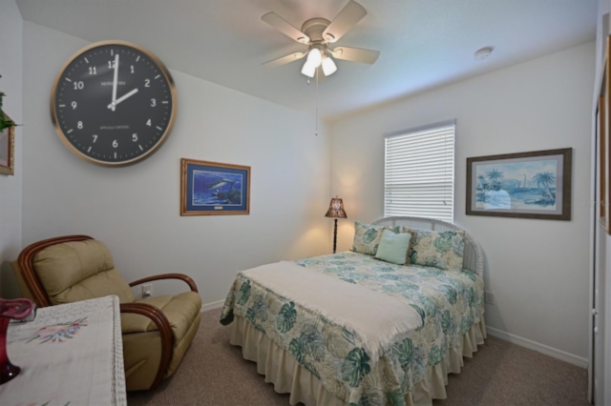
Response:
h=2 m=1
